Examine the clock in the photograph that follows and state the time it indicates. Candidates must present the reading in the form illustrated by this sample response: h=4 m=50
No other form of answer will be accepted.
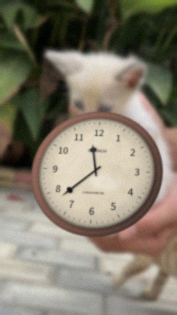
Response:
h=11 m=38
